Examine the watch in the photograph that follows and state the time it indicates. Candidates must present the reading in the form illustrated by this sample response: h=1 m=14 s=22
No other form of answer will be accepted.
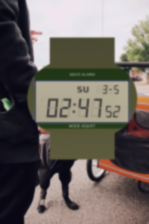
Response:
h=2 m=47 s=52
